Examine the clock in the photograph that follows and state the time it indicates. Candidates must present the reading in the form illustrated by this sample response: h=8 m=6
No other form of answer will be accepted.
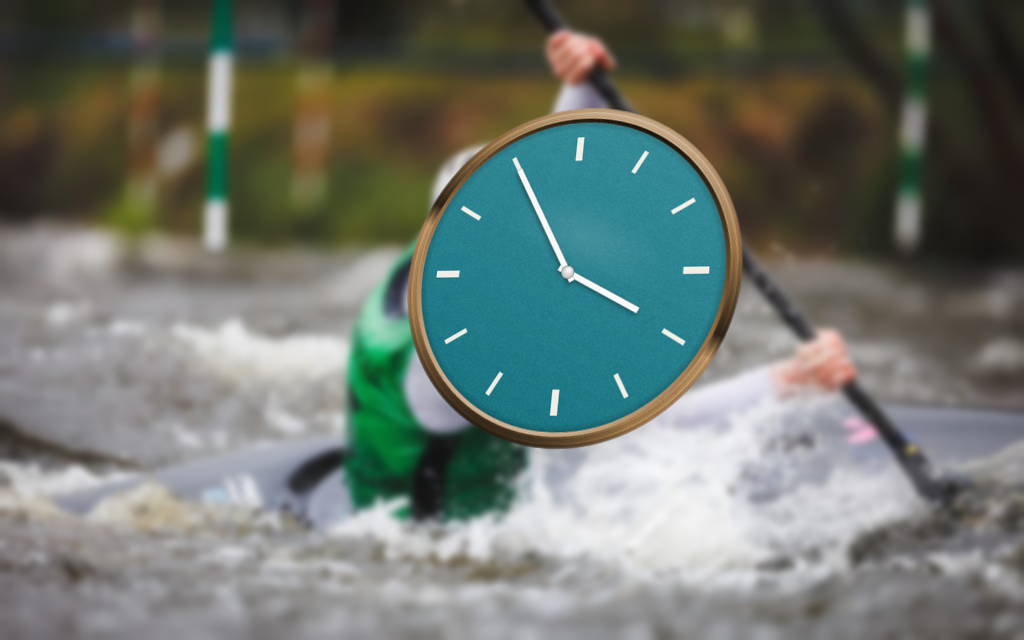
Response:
h=3 m=55
